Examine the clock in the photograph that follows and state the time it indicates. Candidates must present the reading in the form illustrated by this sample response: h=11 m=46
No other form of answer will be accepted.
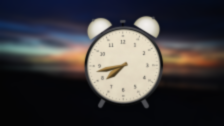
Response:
h=7 m=43
